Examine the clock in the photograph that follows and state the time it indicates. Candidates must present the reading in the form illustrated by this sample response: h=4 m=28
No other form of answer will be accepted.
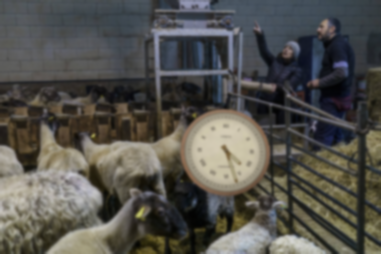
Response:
h=4 m=27
